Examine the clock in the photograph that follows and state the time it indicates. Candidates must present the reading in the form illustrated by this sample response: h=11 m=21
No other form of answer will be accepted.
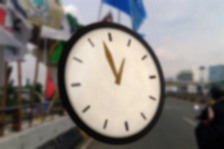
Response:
h=12 m=58
